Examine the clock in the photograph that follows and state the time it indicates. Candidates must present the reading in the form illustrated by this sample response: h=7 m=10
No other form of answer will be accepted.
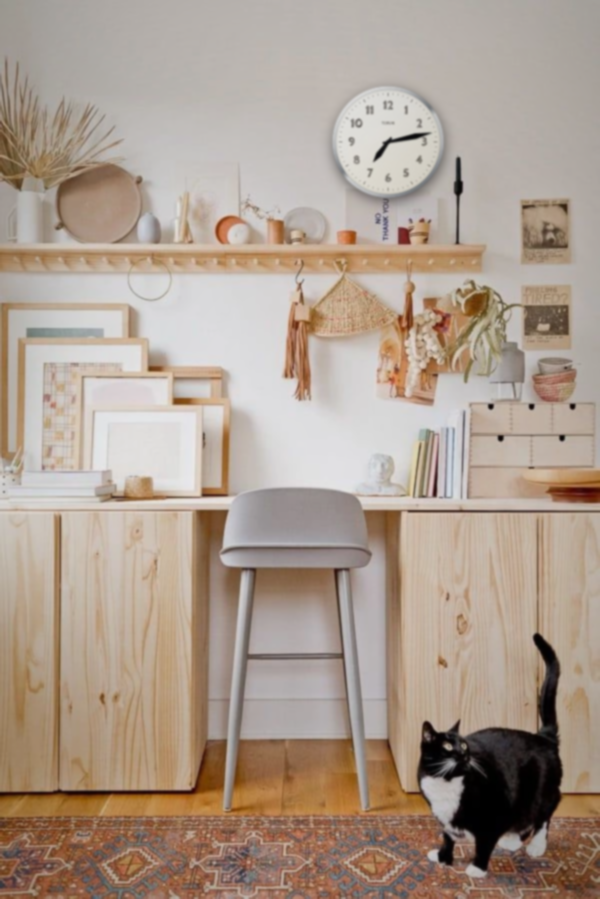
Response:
h=7 m=13
